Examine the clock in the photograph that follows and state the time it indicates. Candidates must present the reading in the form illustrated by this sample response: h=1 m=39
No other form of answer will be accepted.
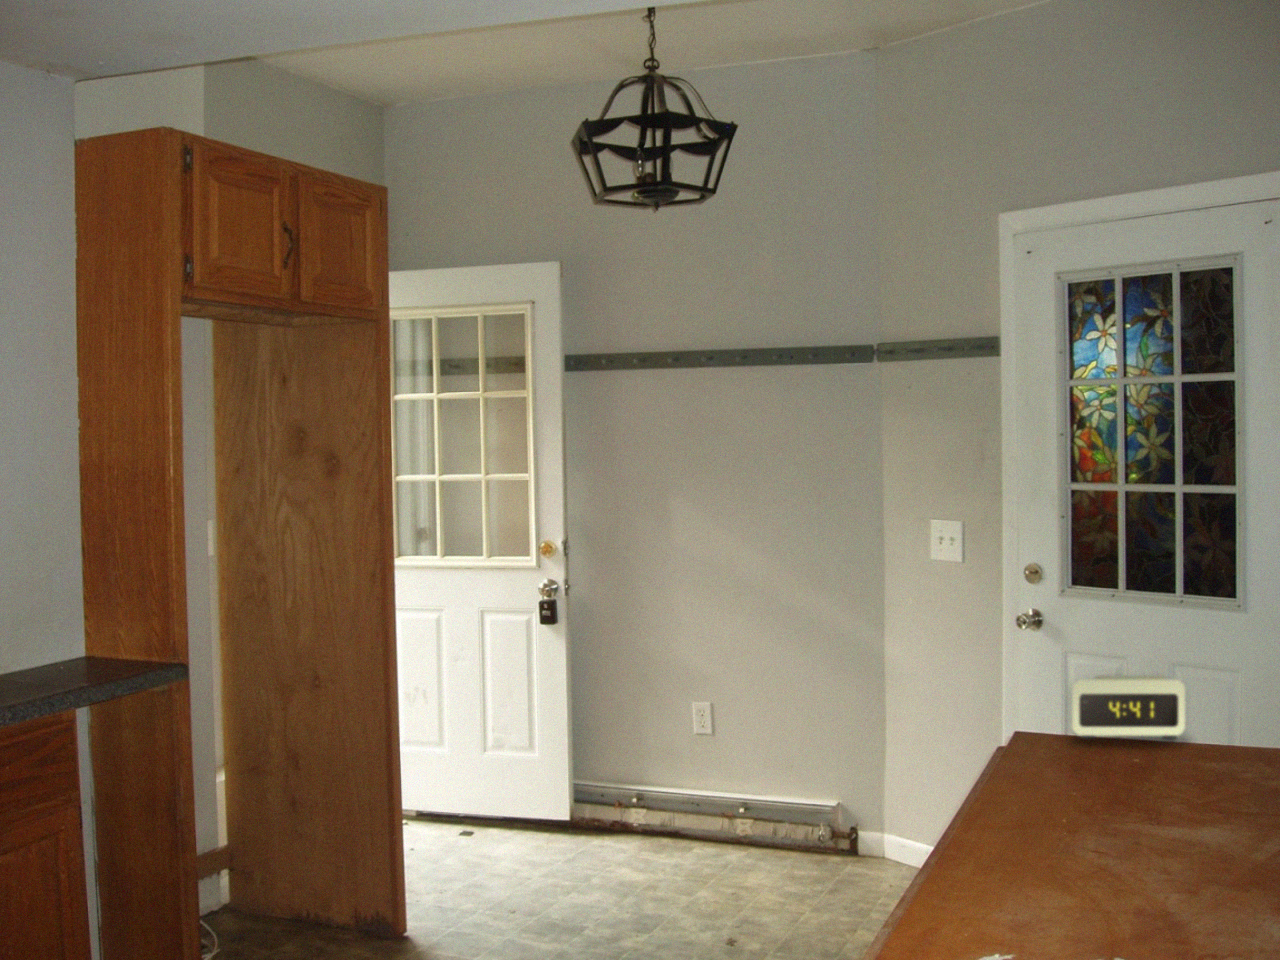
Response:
h=4 m=41
